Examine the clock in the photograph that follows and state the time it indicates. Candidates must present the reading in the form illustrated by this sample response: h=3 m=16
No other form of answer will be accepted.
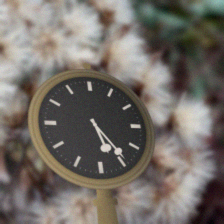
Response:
h=5 m=24
